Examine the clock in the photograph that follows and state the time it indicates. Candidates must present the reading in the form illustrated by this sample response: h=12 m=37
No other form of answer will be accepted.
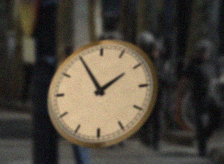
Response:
h=1 m=55
